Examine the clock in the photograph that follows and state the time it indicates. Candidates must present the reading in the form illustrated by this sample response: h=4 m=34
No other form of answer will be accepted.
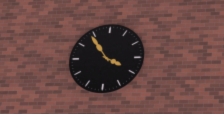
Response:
h=3 m=54
